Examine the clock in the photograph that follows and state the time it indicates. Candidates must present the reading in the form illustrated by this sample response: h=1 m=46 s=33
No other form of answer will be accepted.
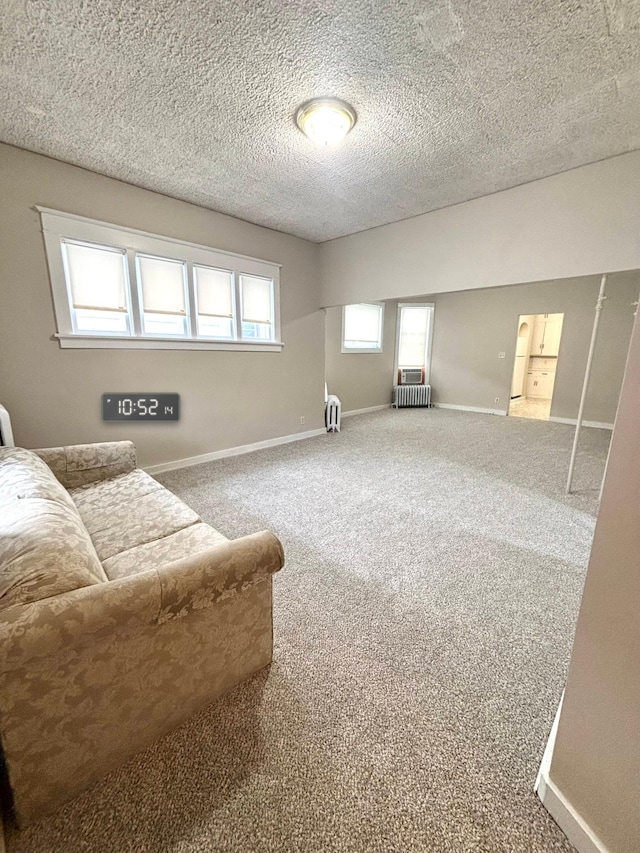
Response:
h=10 m=52 s=14
